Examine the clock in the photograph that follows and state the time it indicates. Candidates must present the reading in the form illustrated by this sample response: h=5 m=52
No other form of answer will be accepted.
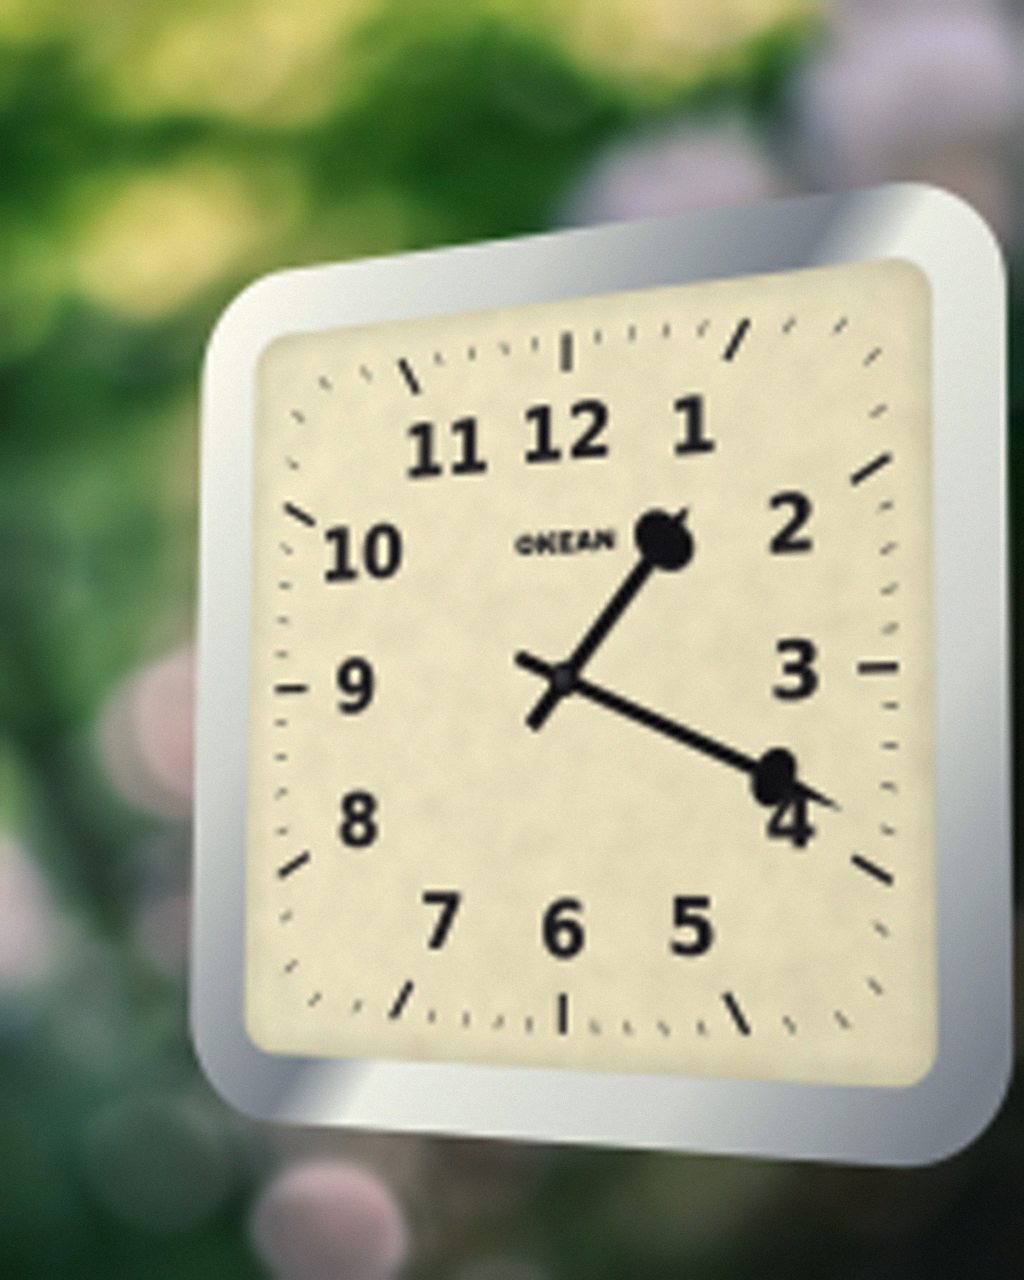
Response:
h=1 m=19
